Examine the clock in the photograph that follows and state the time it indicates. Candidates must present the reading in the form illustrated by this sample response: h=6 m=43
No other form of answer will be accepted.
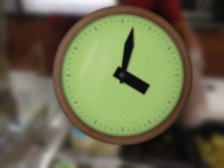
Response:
h=4 m=2
